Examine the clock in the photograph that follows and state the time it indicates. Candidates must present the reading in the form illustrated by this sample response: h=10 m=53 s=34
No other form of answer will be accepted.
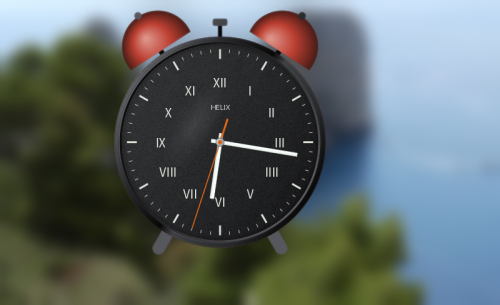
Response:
h=6 m=16 s=33
